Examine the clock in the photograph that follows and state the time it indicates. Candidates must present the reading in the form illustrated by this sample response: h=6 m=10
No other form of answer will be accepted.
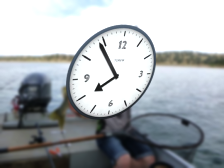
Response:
h=7 m=54
